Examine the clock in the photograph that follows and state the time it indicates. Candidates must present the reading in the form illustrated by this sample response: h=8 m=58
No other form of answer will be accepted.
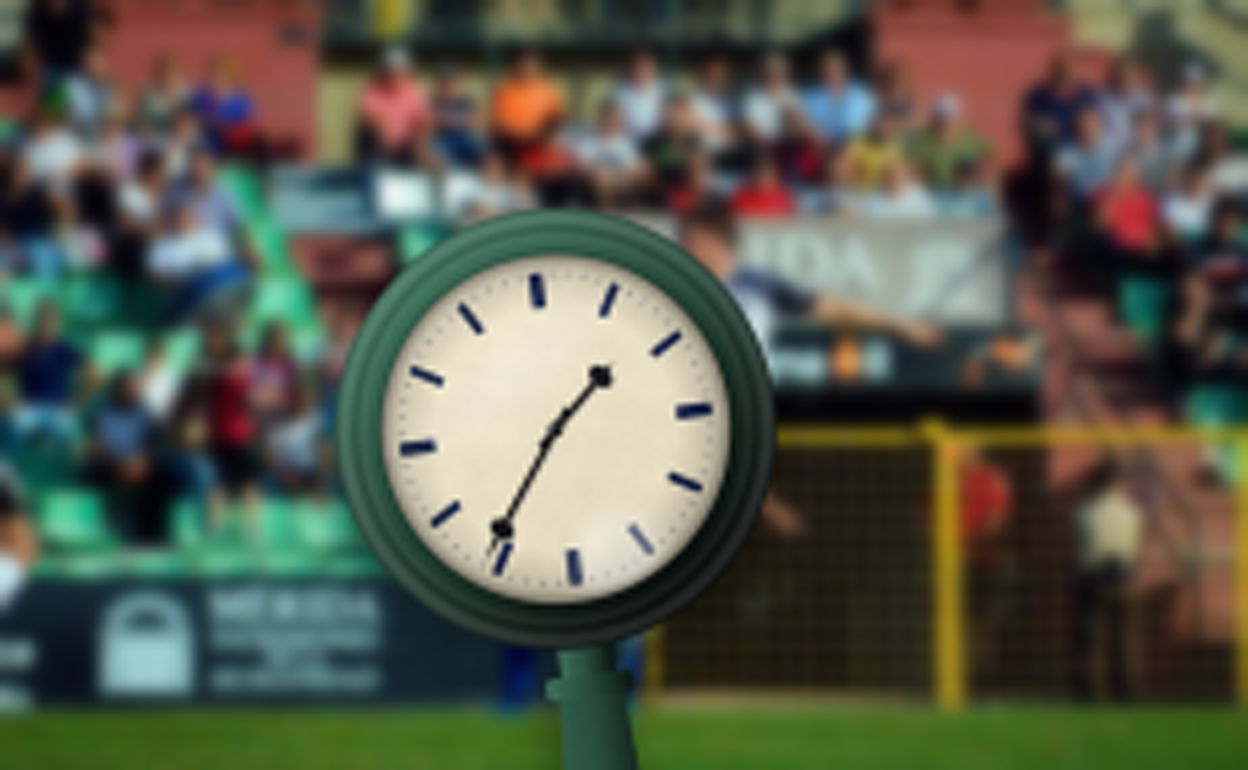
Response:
h=1 m=36
